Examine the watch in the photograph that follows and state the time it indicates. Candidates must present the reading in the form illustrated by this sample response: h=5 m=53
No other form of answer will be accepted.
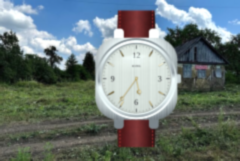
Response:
h=5 m=36
